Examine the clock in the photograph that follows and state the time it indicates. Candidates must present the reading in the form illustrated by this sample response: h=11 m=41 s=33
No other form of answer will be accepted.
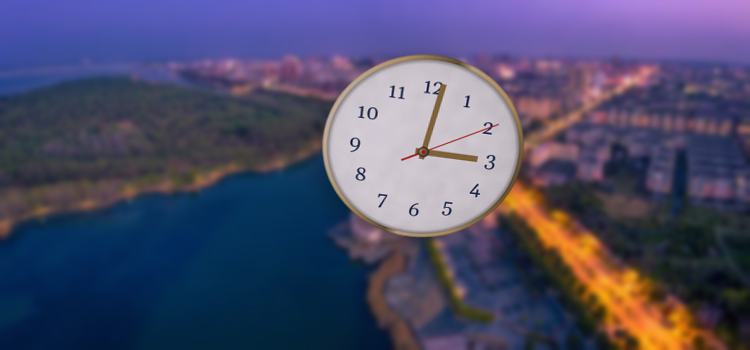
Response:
h=3 m=1 s=10
